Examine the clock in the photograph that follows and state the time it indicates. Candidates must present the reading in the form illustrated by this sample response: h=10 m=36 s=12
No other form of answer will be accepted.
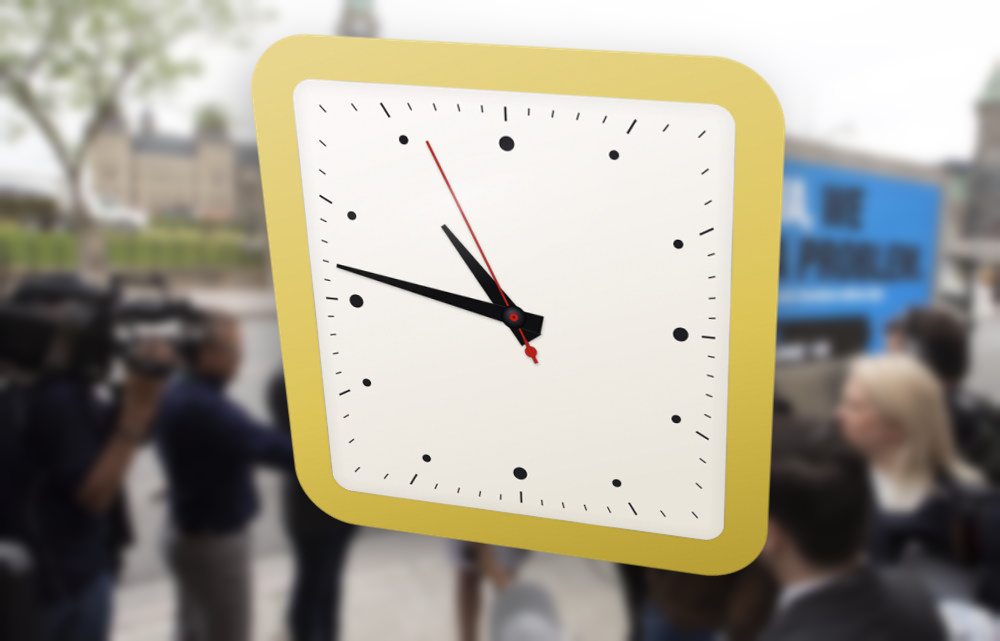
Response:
h=10 m=46 s=56
